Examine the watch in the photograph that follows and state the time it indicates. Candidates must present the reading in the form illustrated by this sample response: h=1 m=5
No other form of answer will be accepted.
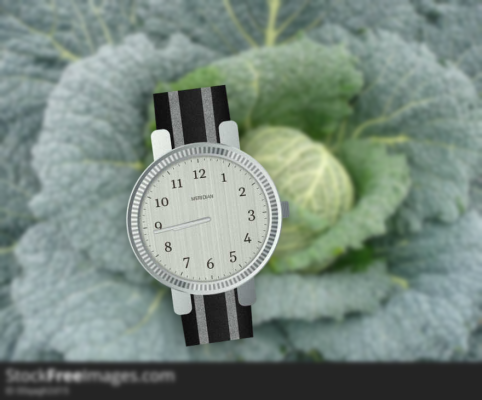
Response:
h=8 m=44
